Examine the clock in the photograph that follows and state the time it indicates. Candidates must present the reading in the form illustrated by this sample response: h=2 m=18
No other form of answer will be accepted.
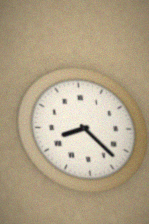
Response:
h=8 m=23
